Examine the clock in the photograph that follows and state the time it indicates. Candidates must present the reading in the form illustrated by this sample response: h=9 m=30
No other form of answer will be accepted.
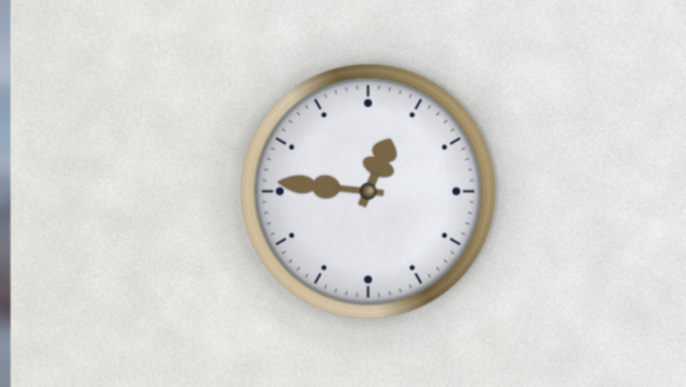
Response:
h=12 m=46
